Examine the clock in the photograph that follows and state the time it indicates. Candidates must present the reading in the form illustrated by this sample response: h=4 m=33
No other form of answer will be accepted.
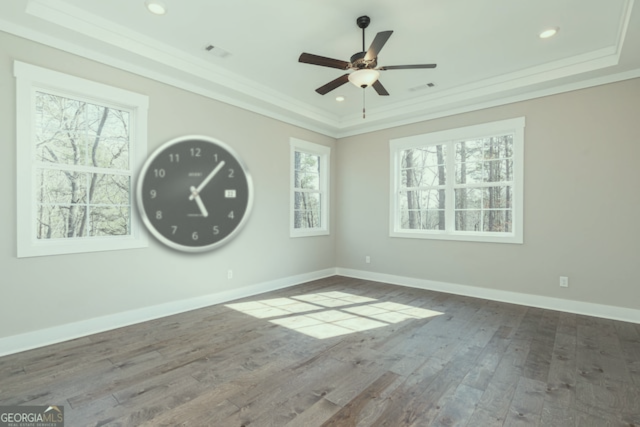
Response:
h=5 m=7
